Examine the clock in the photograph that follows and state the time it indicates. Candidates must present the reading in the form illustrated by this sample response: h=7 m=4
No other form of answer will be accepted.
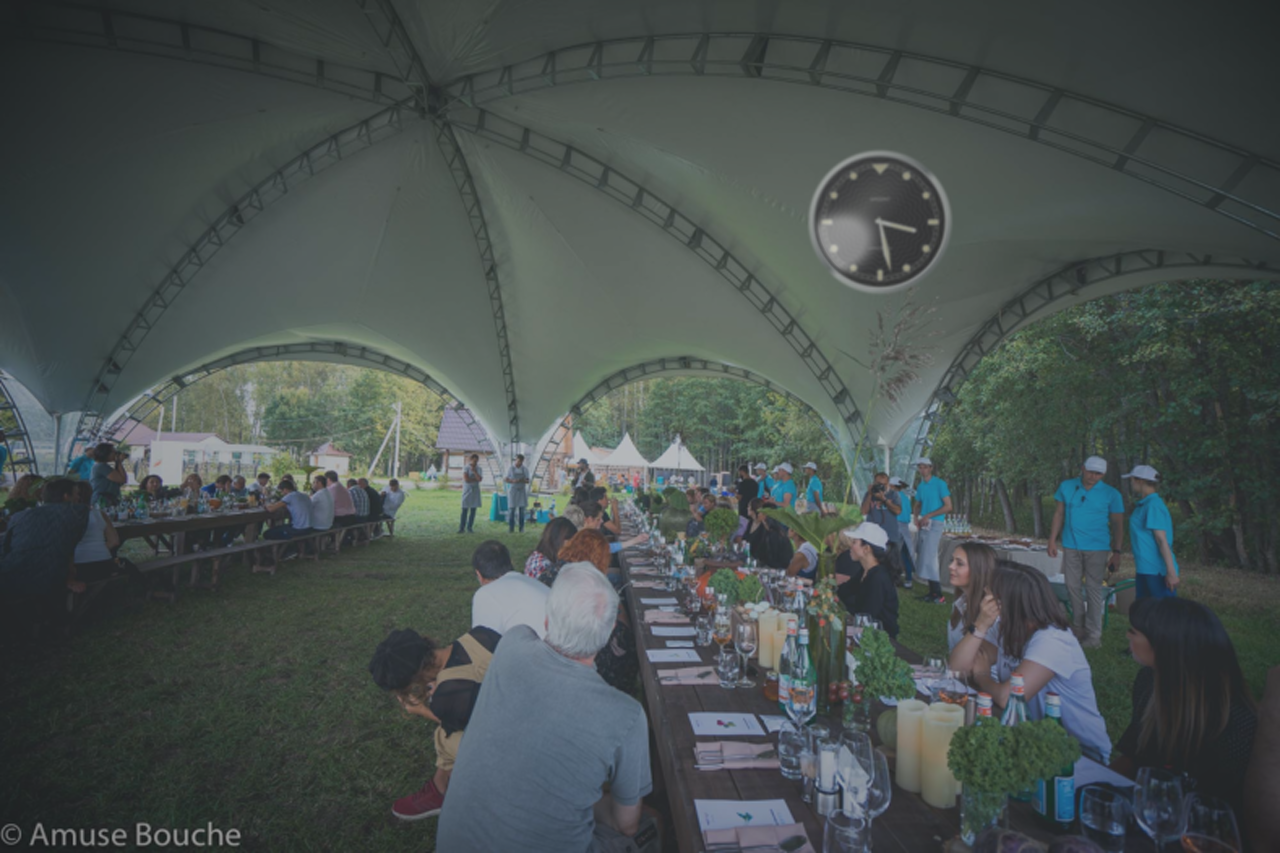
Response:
h=3 m=28
